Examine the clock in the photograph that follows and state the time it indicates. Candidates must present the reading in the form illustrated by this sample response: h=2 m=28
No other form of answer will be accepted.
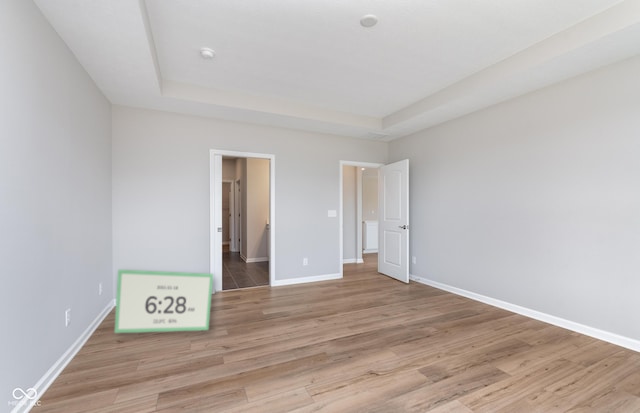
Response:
h=6 m=28
